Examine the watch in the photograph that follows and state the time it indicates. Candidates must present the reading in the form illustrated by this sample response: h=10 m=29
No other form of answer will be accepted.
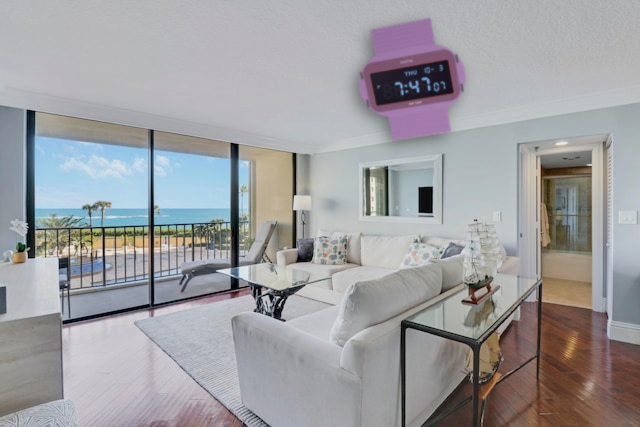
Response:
h=7 m=47
